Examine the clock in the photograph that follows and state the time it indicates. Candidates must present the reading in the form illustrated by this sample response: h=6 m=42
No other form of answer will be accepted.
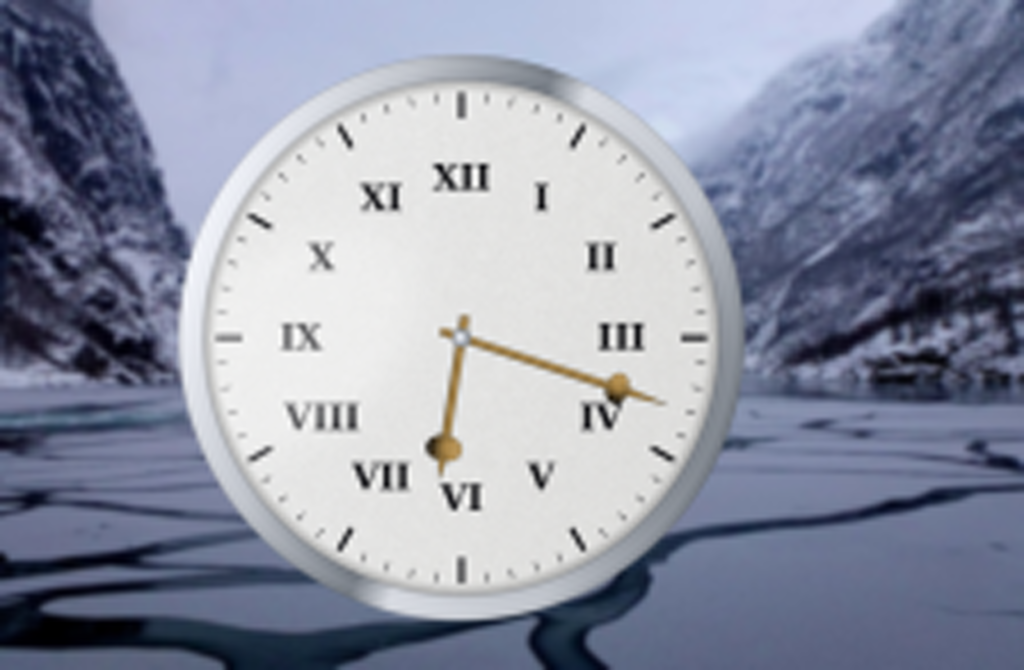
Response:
h=6 m=18
